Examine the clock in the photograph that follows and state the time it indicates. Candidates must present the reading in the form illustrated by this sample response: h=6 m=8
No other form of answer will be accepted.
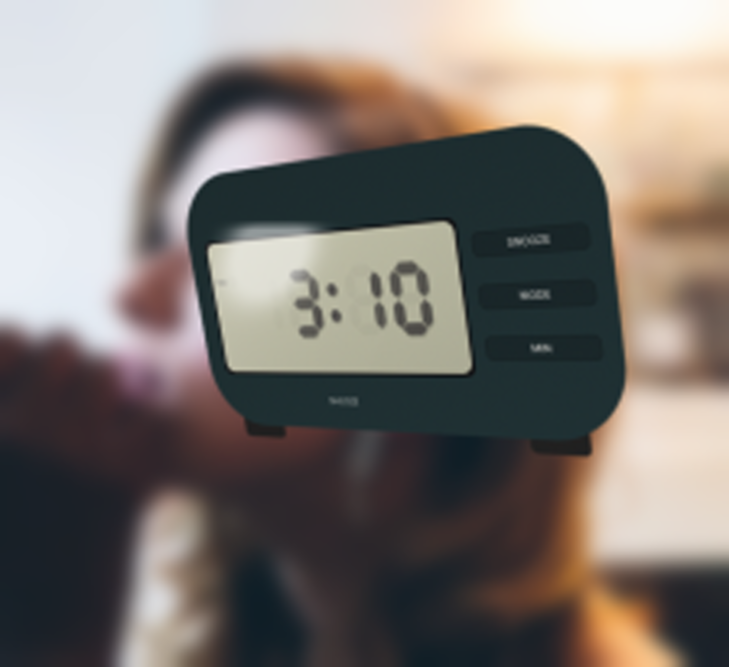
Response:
h=3 m=10
